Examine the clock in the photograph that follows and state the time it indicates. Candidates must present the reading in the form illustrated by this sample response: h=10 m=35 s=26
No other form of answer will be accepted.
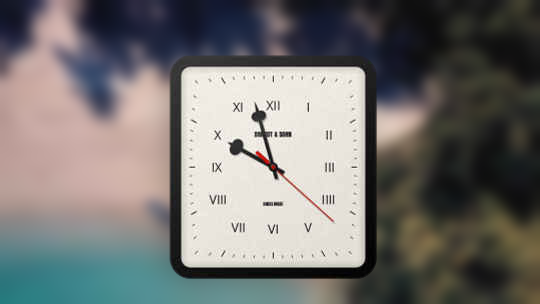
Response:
h=9 m=57 s=22
